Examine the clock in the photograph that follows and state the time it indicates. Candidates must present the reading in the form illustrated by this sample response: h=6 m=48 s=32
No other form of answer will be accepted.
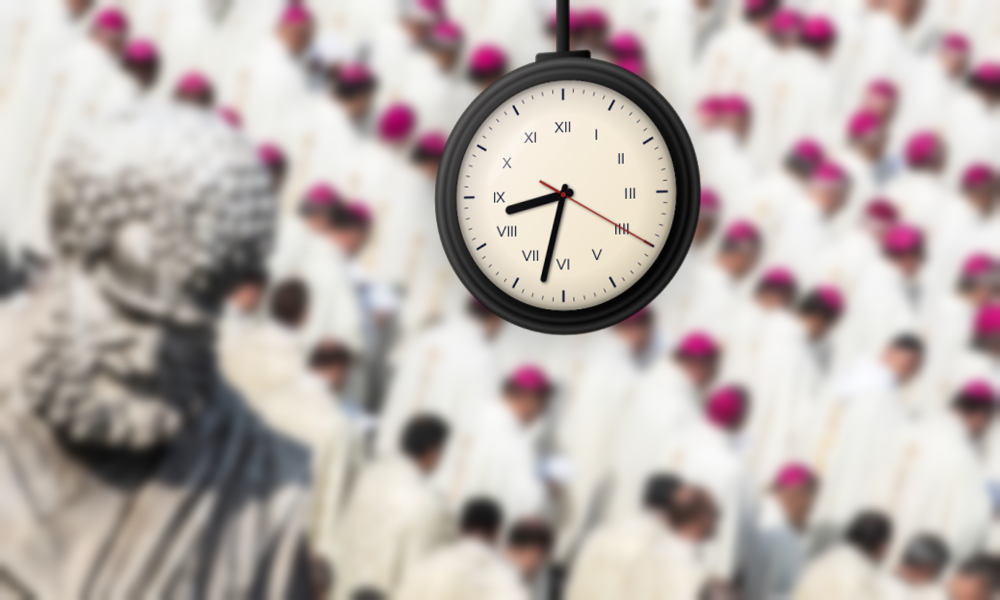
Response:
h=8 m=32 s=20
